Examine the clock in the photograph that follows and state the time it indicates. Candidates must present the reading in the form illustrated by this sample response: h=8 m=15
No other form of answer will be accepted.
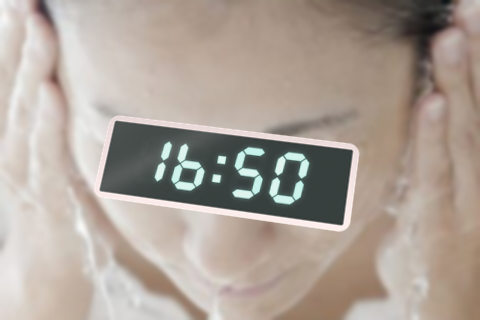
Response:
h=16 m=50
